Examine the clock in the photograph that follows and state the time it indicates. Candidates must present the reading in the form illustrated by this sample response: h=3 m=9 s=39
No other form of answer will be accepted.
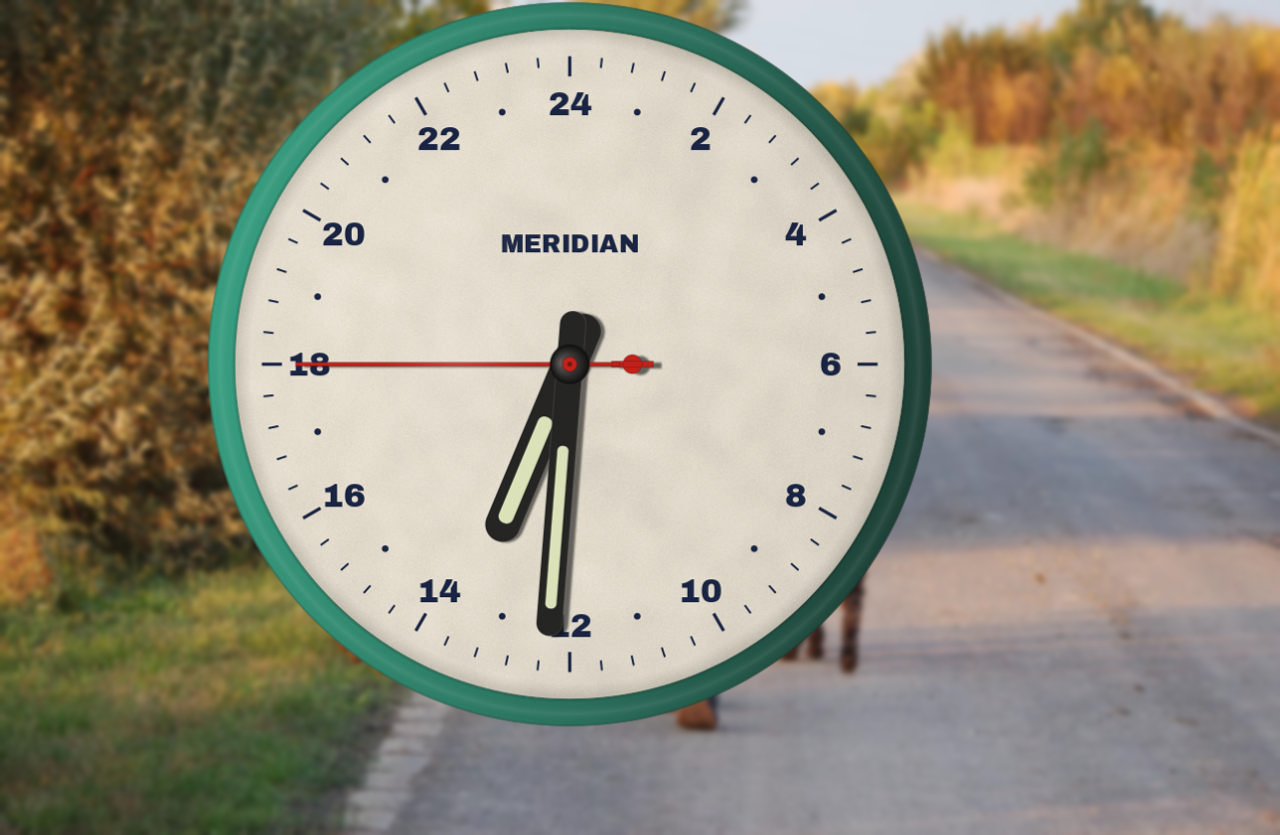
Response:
h=13 m=30 s=45
